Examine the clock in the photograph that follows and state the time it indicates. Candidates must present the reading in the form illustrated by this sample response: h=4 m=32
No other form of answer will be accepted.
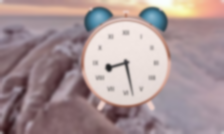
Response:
h=8 m=28
